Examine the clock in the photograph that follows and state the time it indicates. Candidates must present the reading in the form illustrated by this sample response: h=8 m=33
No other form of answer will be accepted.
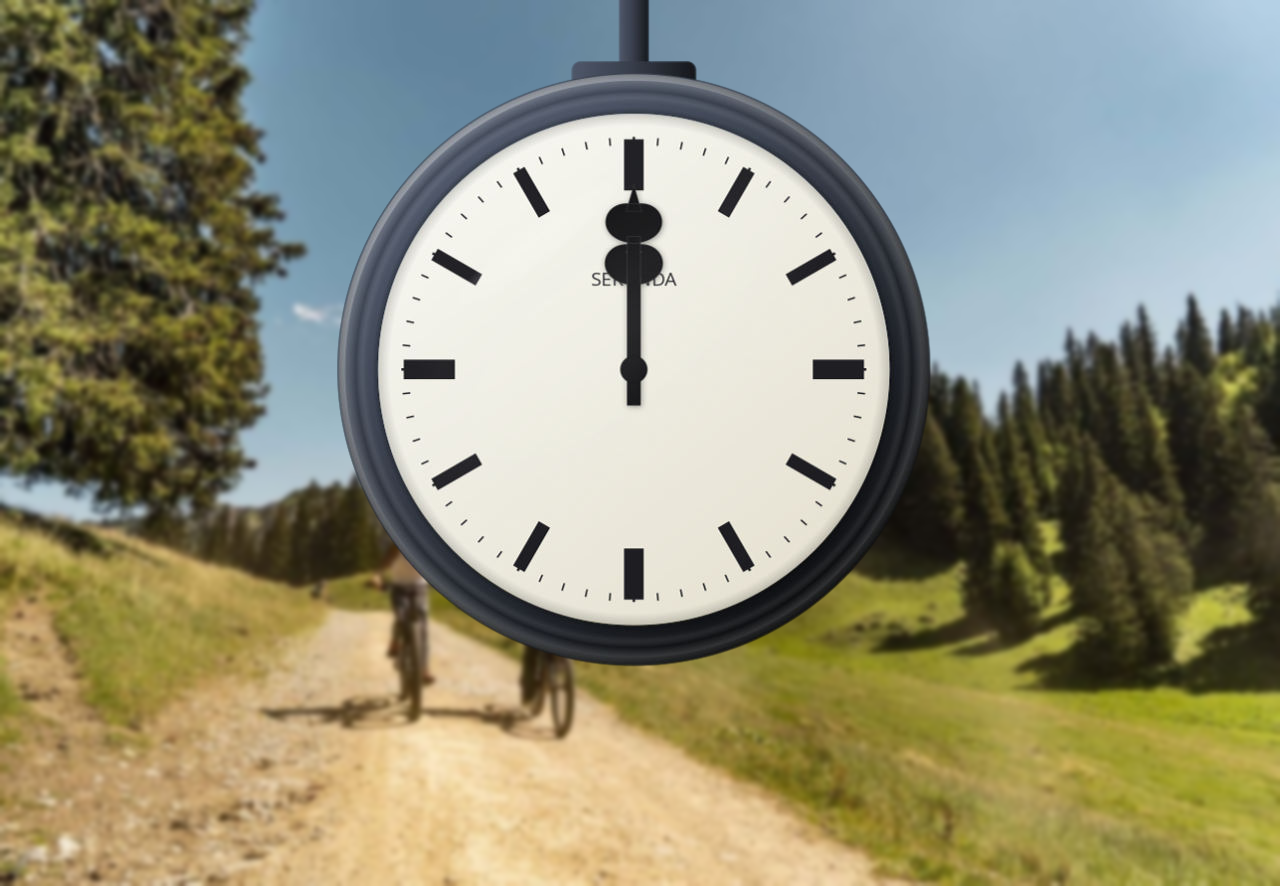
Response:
h=12 m=0
